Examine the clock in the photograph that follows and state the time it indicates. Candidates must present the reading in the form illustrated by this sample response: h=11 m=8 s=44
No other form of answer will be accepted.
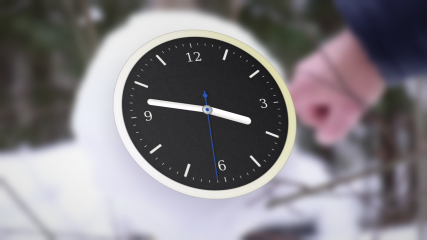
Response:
h=3 m=47 s=31
